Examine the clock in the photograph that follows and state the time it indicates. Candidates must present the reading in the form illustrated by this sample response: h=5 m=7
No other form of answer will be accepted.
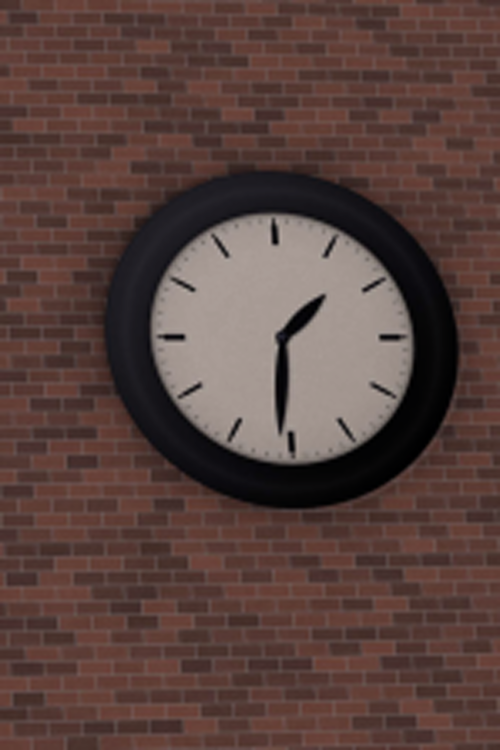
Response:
h=1 m=31
